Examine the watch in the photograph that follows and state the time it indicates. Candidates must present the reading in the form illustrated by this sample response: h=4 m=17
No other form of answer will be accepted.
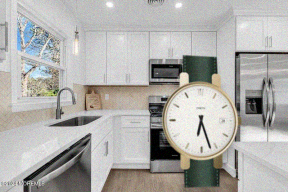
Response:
h=6 m=27
